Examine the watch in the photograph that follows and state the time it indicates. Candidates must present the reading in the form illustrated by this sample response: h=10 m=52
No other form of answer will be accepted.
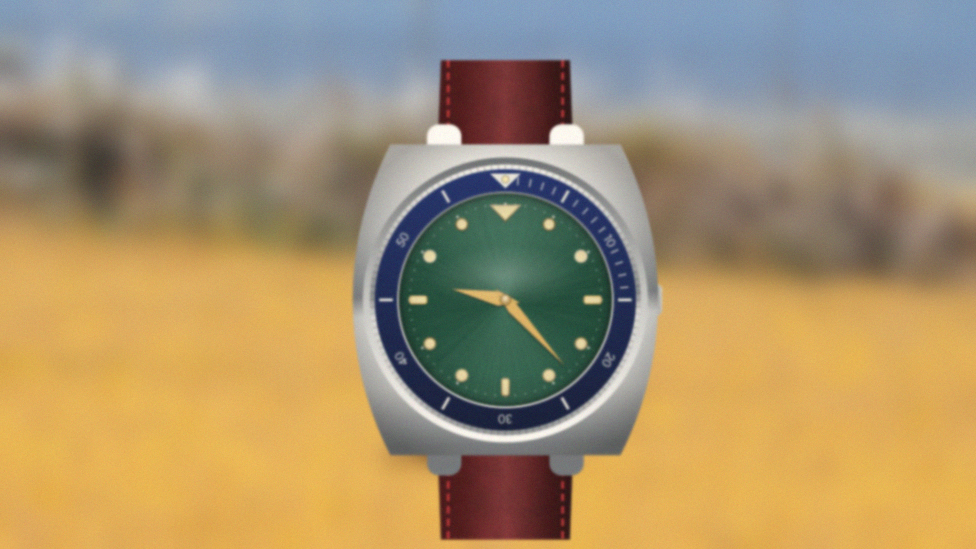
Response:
h=9 m=23
